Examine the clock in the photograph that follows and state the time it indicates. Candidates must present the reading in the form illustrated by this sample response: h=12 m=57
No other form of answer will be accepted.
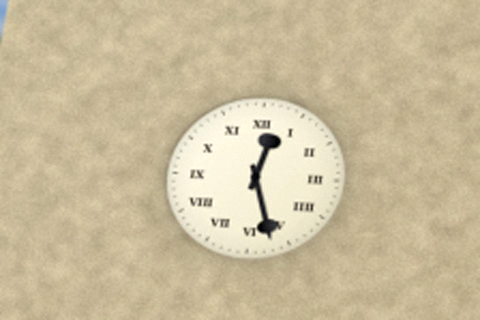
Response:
h=12 m=27
